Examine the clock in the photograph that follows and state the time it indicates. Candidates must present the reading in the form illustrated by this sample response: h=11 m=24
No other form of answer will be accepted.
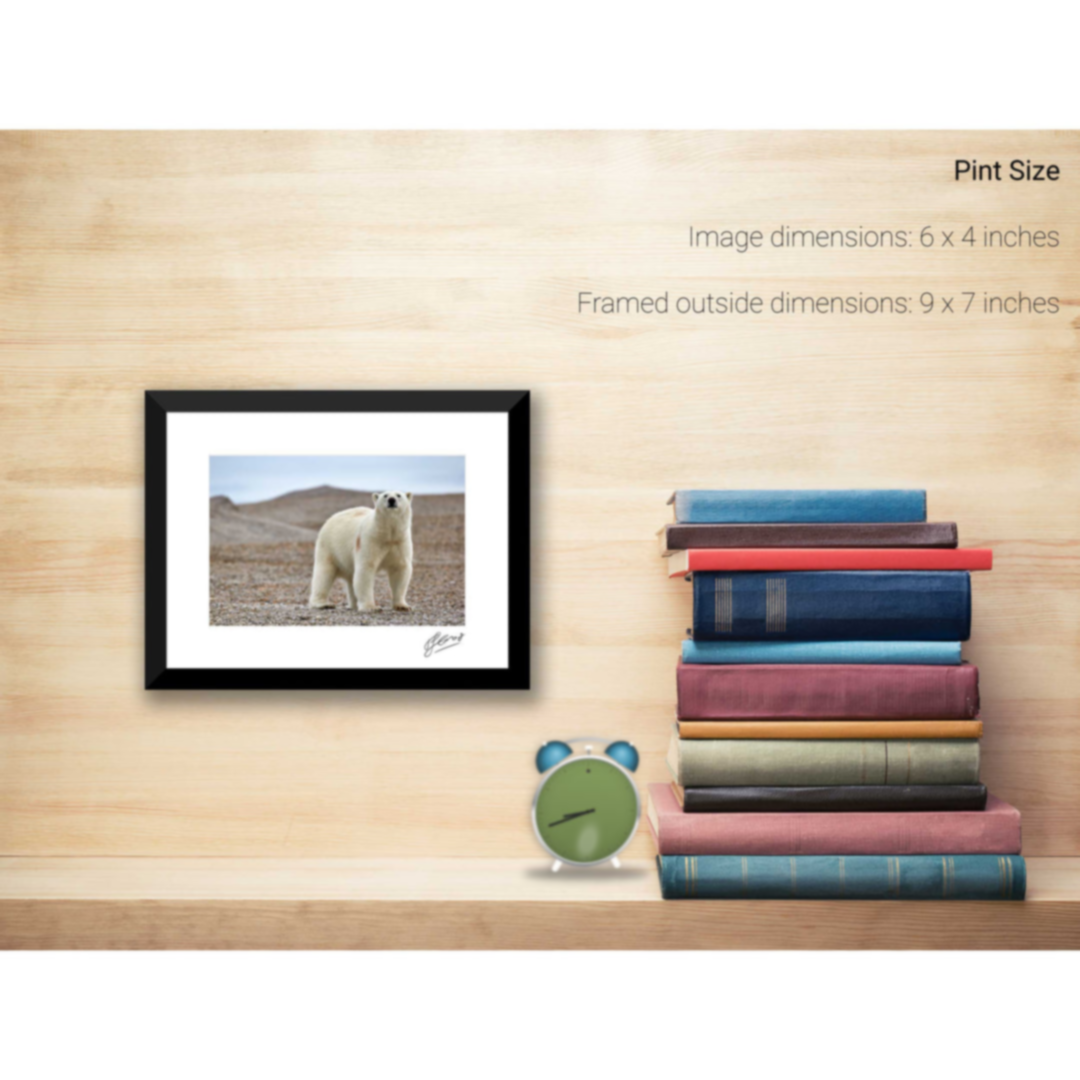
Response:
h=8 m=42
